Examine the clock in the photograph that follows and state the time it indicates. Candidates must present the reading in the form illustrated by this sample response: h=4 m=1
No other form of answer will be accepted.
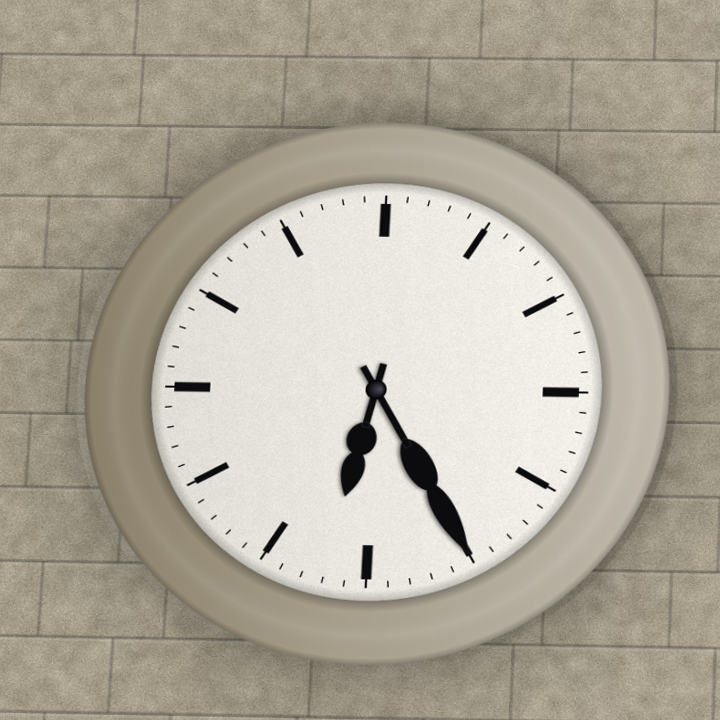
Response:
h=6 m=25
